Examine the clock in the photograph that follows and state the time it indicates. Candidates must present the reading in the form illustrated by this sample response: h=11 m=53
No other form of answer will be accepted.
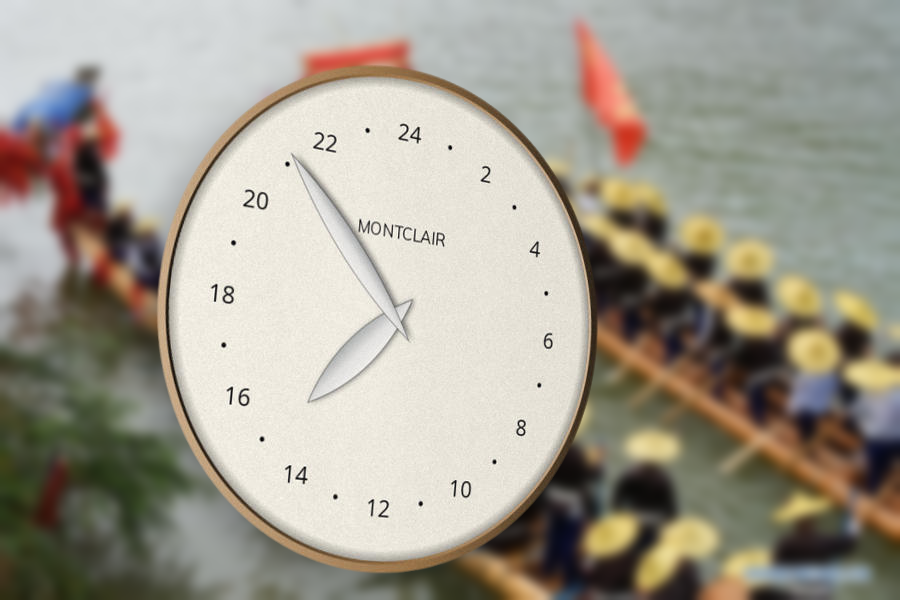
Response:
h=14 m=53
